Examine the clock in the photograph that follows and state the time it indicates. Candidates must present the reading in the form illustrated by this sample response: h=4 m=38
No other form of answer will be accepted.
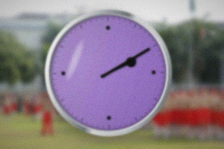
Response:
h=2 m=10
